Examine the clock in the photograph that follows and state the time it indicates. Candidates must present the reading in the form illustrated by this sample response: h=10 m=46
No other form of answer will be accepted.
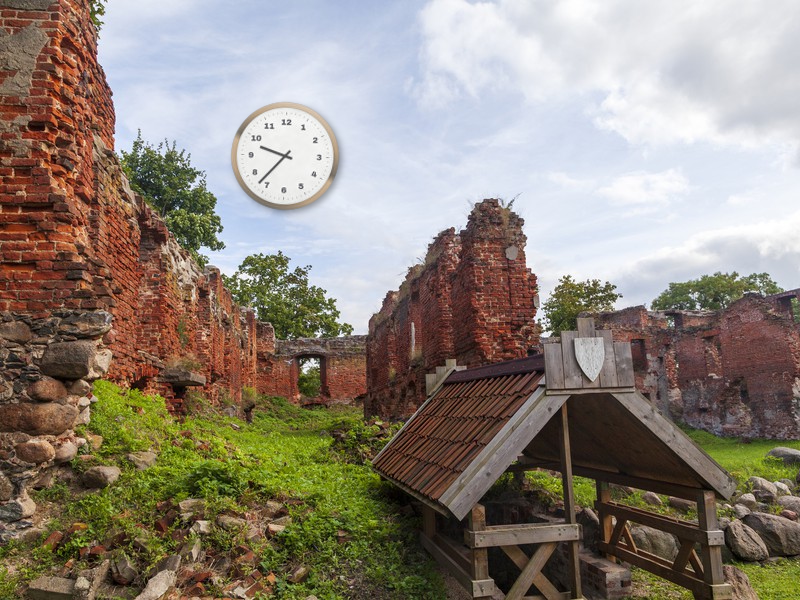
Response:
h=9 m=37
